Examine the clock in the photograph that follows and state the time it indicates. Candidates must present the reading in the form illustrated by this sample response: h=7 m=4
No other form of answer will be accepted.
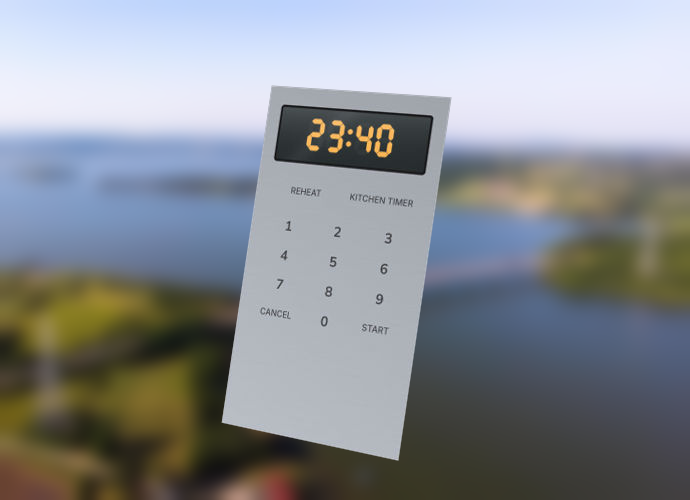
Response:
h=23 m=40
